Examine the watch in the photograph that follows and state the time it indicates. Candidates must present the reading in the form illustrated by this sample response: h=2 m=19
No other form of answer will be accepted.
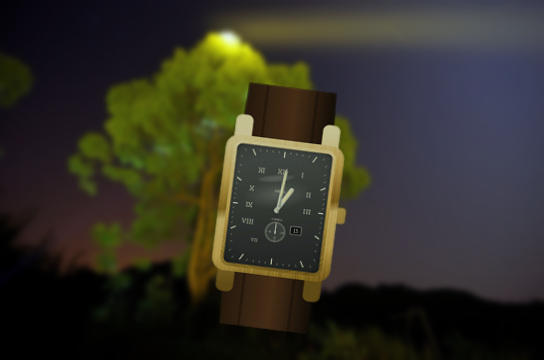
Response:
h=1 m=1
